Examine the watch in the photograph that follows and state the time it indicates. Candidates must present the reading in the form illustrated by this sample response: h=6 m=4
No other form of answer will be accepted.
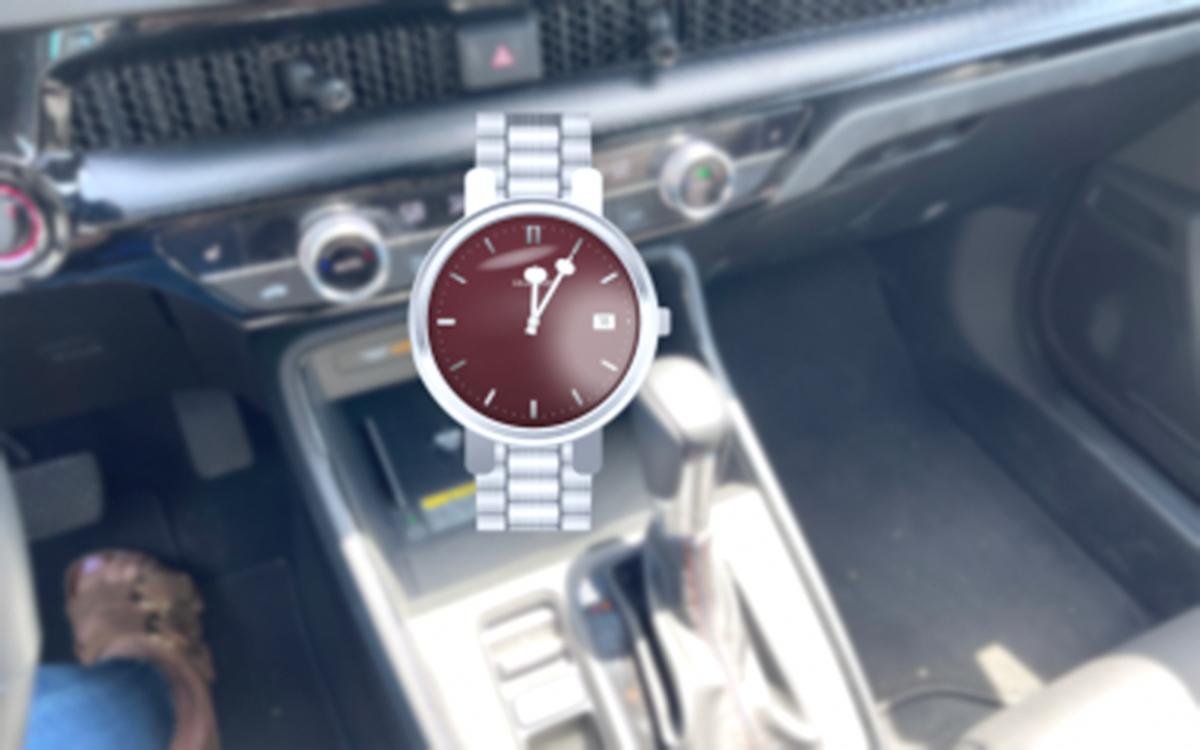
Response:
h=12 m=5
